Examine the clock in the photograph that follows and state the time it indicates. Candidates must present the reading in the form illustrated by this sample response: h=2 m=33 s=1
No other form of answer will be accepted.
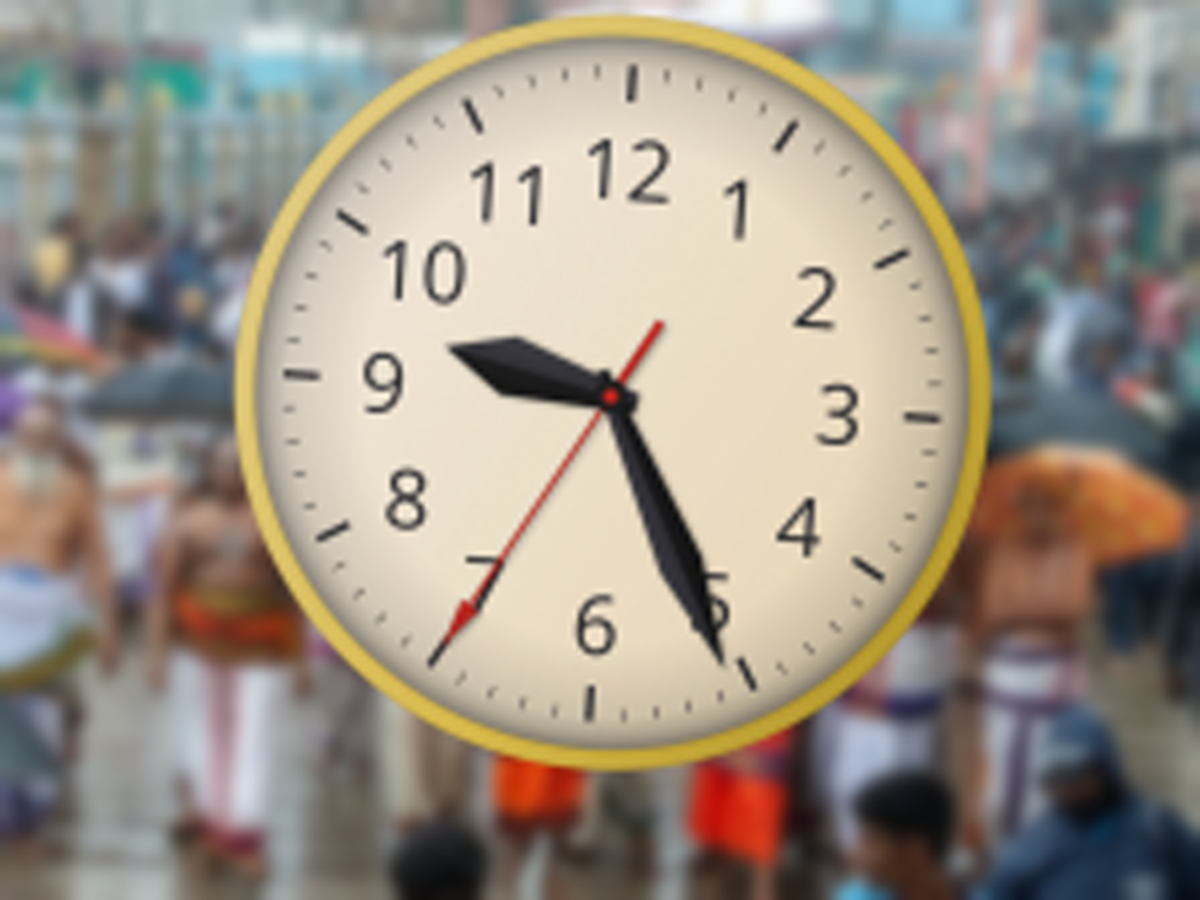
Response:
h=9 m=25 s=35
